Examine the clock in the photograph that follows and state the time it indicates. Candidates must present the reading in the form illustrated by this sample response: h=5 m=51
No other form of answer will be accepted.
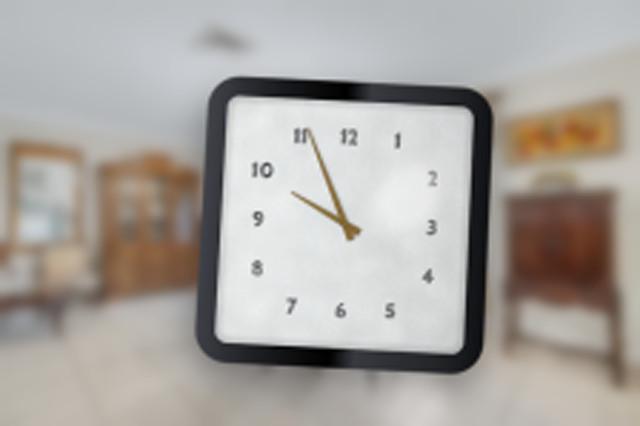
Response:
h=9 m=56
